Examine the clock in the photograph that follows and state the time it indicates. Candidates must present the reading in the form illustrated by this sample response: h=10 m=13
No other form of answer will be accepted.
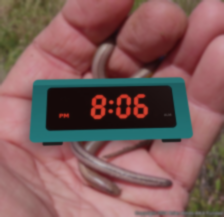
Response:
h=8 m=6
